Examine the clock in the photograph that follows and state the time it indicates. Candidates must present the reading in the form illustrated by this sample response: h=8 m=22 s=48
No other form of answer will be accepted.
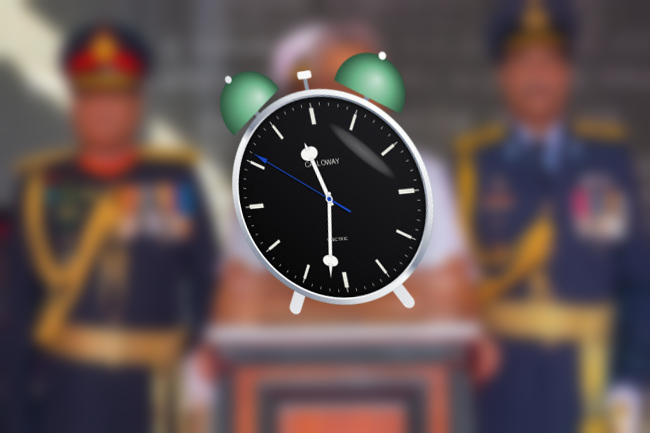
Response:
h=11 m=31 s=51
